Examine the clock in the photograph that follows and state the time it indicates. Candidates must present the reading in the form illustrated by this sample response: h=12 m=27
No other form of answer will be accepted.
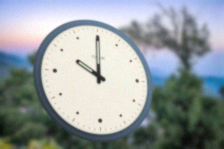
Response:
h=10 m=0
